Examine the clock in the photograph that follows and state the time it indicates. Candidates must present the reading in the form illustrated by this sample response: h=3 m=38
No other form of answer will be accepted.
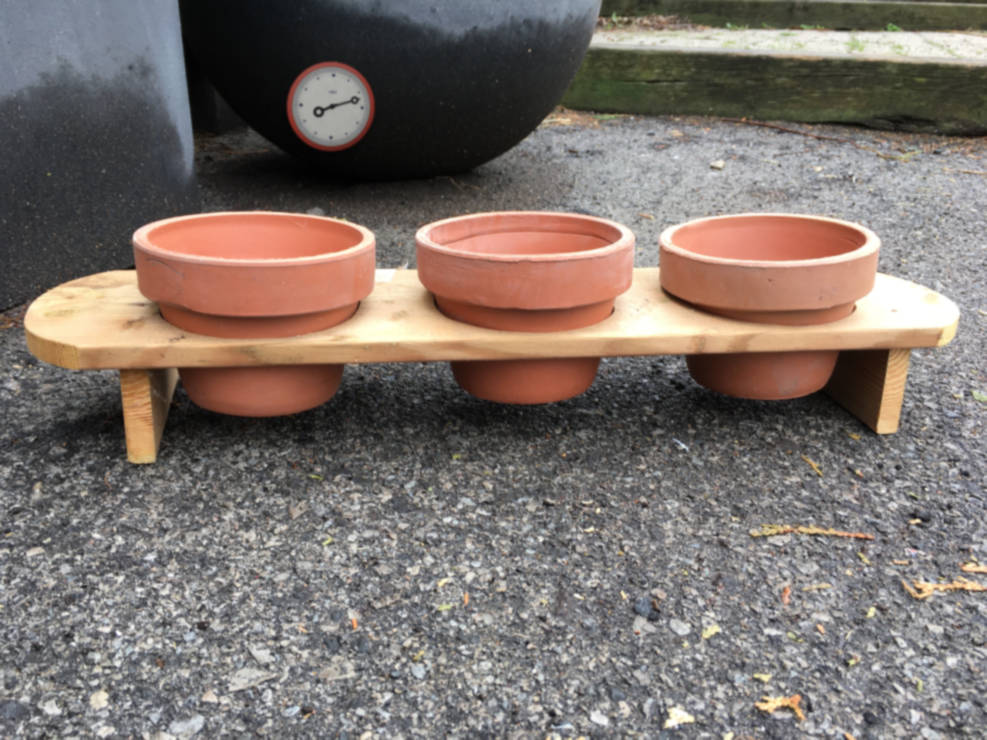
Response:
h=8 m=12
